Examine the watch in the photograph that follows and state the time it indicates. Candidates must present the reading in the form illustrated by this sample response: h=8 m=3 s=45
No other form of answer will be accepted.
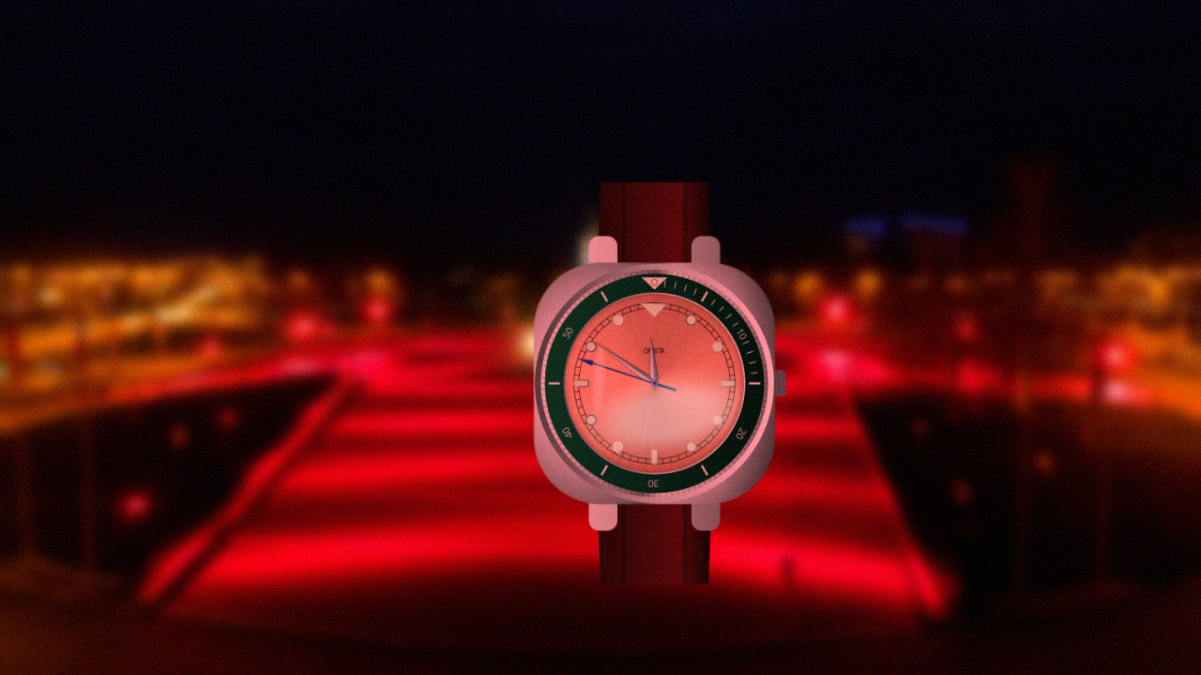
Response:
h=11 m=50 s=48
